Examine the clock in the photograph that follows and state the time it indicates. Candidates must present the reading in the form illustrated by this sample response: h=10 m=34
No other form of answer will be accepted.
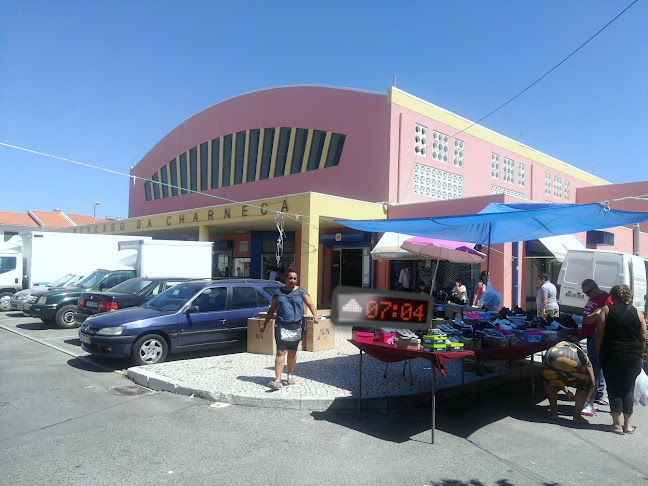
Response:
h=7 m=4
